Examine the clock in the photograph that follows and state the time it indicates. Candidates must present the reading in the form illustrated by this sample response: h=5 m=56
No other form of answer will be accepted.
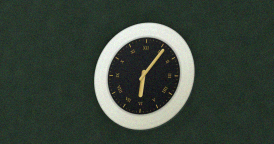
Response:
h=6 m=6
